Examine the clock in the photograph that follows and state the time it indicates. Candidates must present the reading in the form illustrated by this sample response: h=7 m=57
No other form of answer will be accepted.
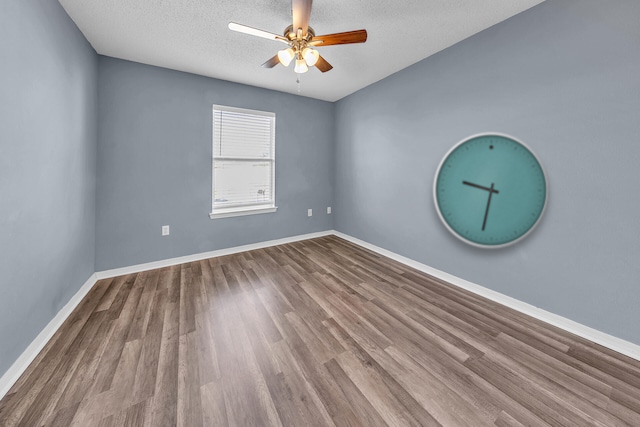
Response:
h=9 m=32
